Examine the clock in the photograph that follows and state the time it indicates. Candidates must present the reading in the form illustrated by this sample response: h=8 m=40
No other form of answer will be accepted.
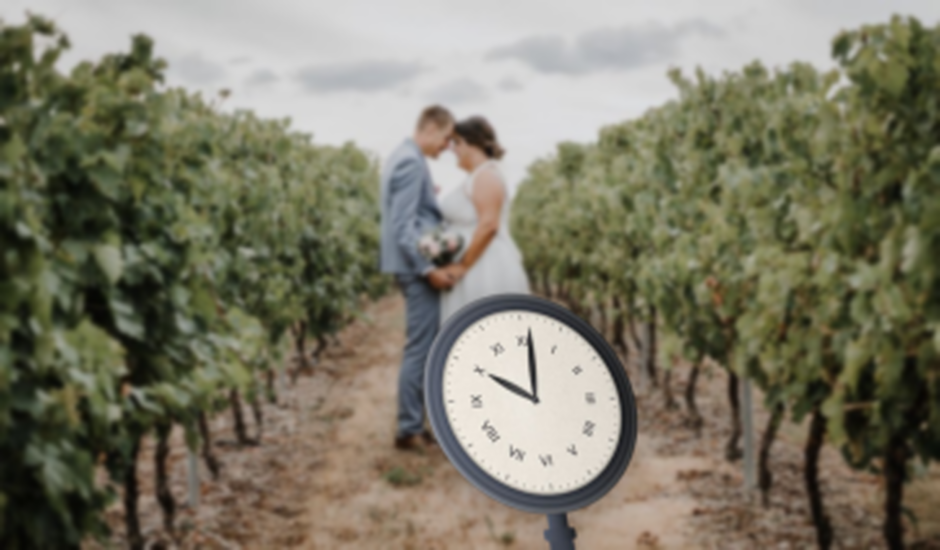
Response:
h=10 m=1
